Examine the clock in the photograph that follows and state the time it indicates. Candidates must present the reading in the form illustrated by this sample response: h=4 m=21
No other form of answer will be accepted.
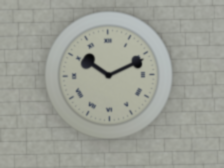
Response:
h=10 m=11
